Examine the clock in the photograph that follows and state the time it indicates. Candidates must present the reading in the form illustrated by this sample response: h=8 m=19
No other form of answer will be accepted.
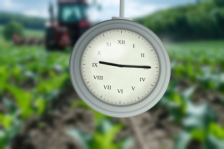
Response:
h=9 m=15
